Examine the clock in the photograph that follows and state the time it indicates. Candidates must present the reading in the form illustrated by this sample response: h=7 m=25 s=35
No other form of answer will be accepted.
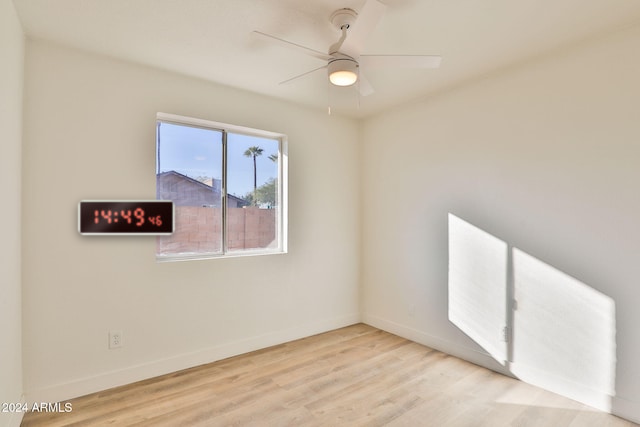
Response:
h=14 m=49 s=46
